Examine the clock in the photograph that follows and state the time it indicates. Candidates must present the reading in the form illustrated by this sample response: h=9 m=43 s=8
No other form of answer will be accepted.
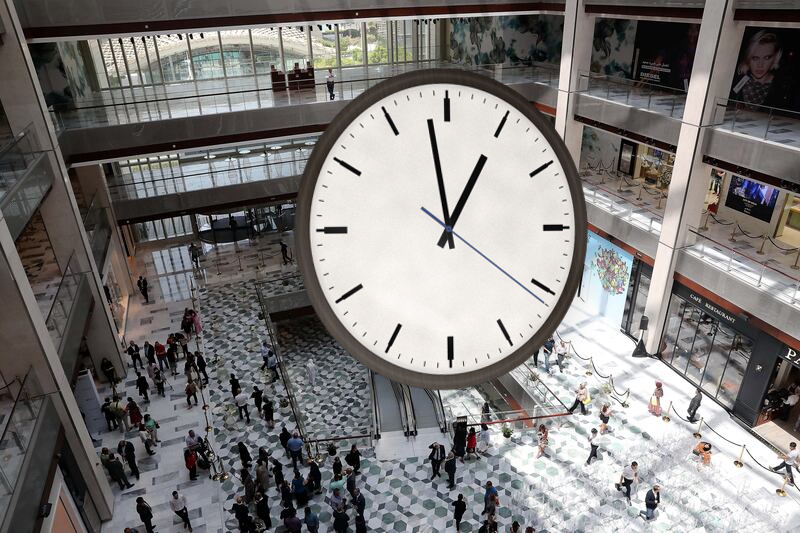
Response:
h=12 m=58 s=21
